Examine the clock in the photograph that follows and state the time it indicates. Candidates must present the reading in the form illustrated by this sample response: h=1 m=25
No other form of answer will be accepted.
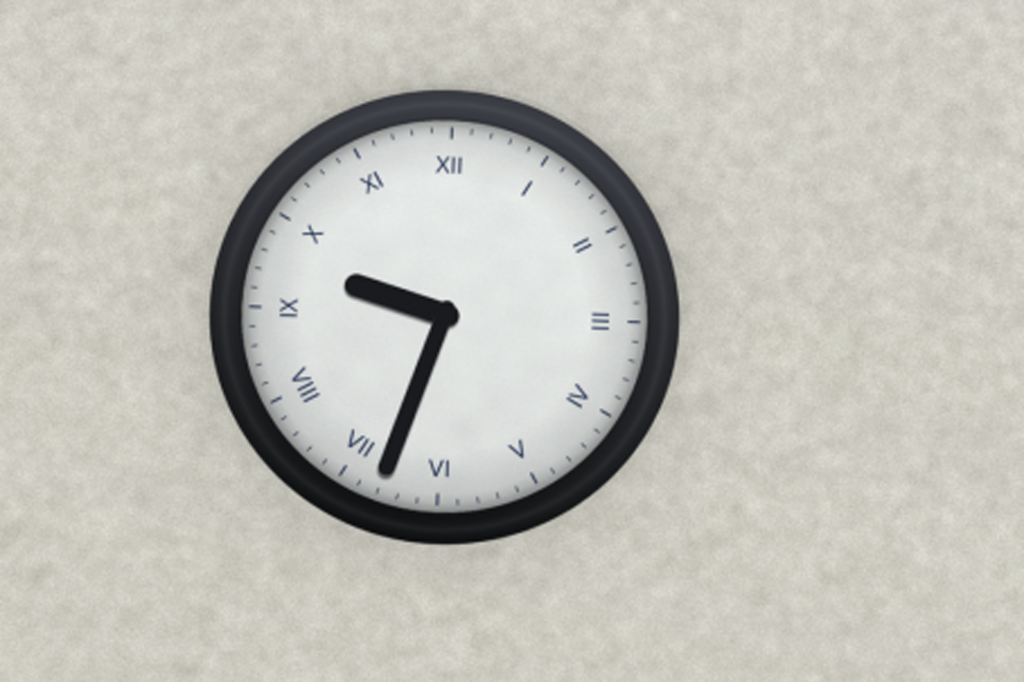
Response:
h=9 m=33
